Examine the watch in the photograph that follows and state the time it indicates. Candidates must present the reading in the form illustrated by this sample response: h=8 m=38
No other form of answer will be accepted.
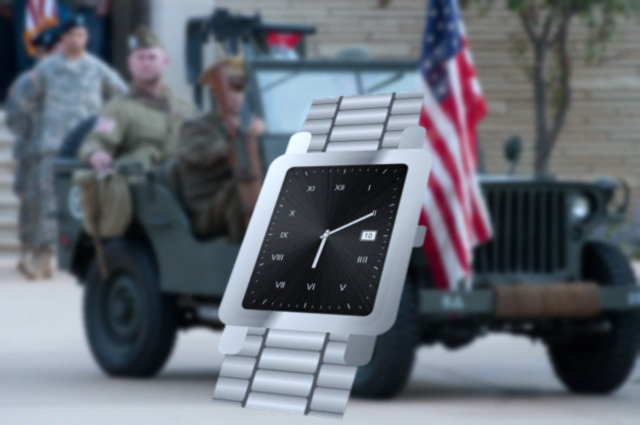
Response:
h=6 m=10
